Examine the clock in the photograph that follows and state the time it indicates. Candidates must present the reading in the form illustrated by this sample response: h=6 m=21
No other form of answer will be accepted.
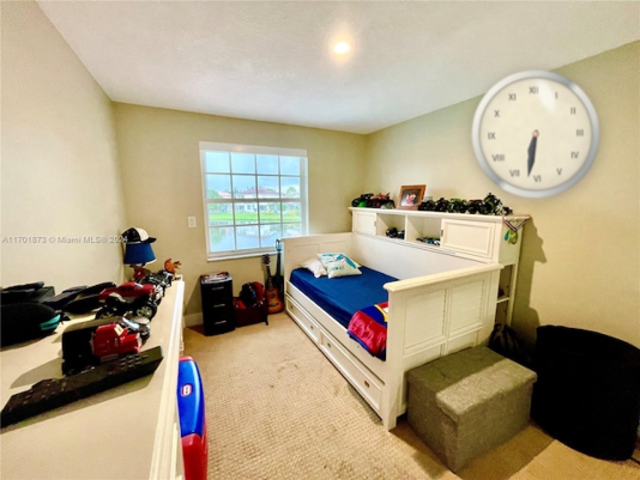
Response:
h=6 m=32
